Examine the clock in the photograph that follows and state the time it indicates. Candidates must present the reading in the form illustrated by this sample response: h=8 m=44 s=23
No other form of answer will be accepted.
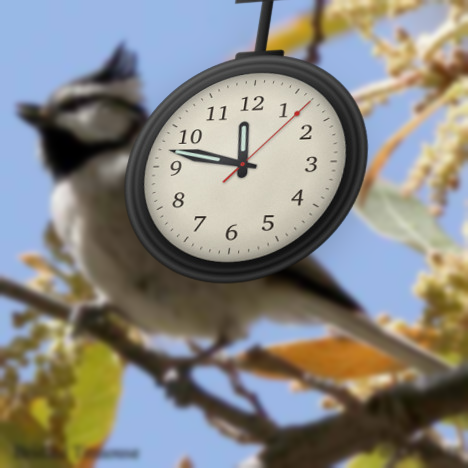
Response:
h=11 m=47 s=7
